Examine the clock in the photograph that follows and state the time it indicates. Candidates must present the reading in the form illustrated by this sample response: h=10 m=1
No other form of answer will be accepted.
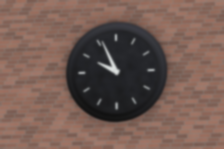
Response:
h=9 m=56
